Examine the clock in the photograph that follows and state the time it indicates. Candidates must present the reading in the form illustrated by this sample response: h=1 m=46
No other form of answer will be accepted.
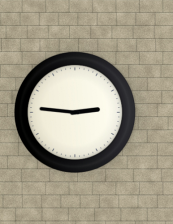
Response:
h=2 m=46
